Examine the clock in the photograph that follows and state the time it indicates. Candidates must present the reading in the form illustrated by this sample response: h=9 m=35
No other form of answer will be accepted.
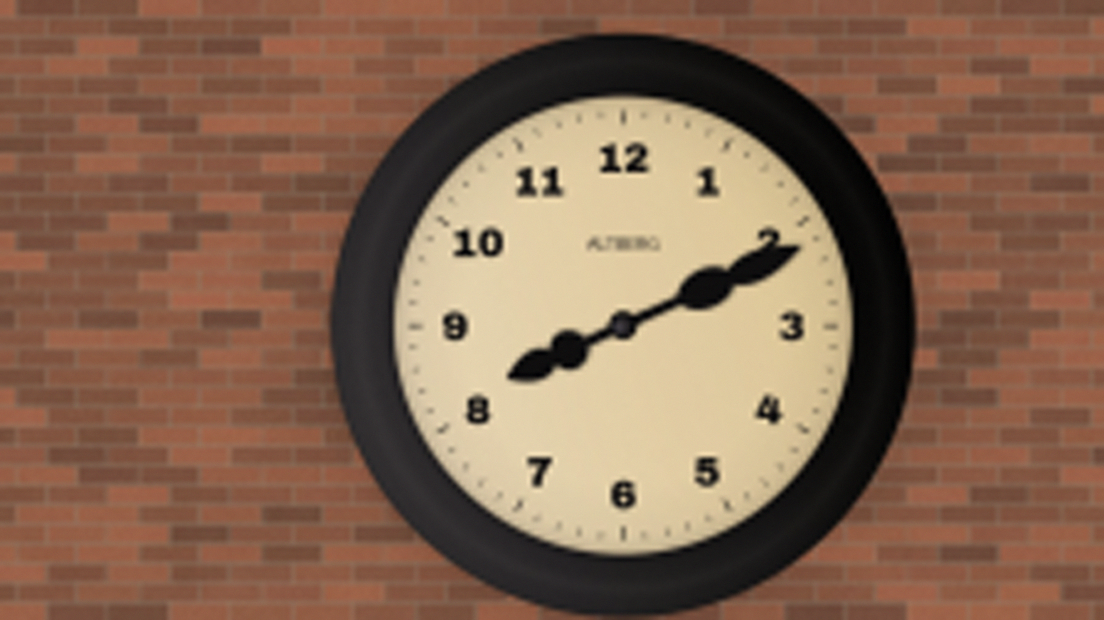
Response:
h=8 m=11
